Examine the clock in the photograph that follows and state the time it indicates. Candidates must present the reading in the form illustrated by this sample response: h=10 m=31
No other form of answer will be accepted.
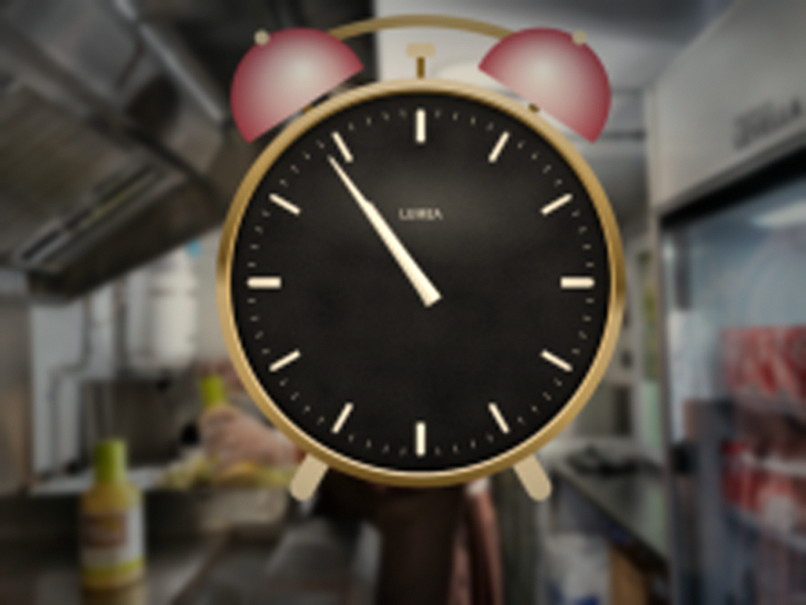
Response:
h=10 m=54
